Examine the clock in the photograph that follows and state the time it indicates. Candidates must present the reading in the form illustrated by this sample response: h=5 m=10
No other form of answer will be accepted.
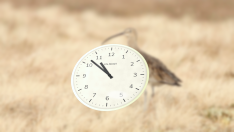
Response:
h=10 m=52
